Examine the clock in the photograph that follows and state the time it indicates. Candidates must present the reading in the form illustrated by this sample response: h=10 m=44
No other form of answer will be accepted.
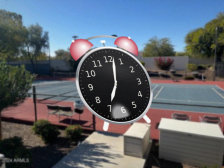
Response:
h=7 m=2
